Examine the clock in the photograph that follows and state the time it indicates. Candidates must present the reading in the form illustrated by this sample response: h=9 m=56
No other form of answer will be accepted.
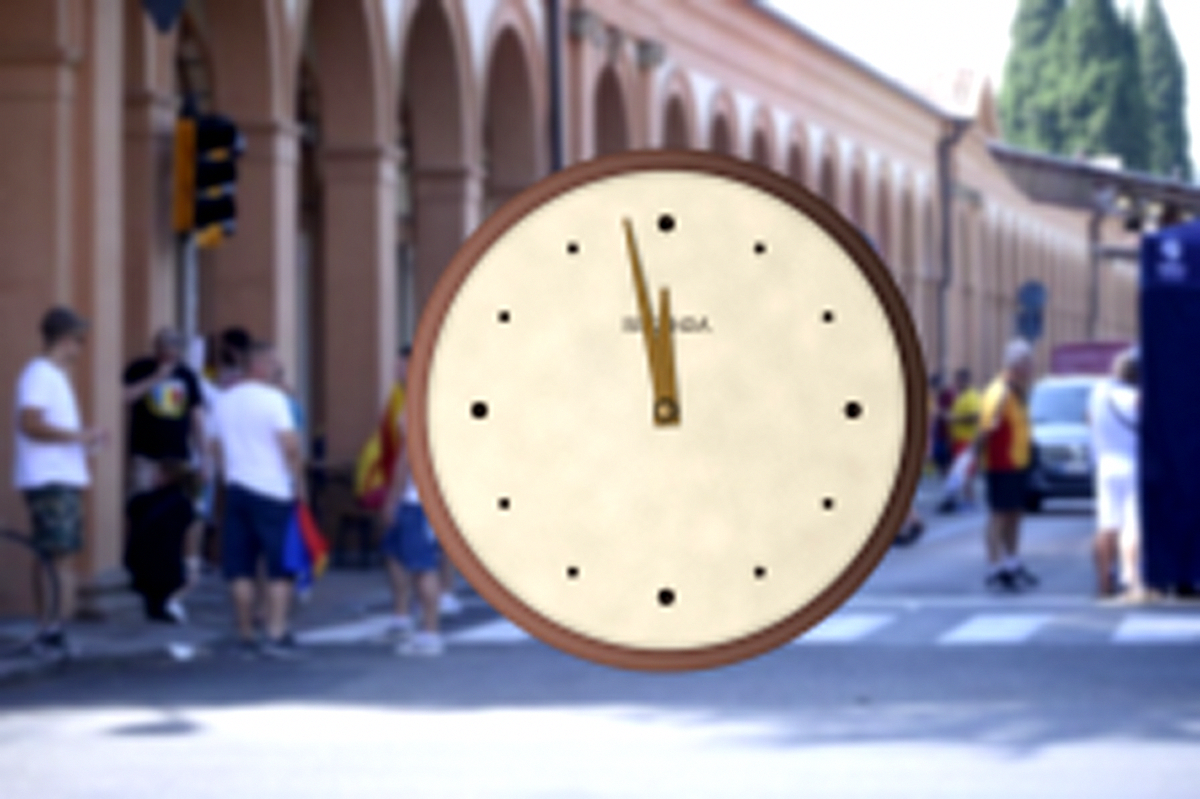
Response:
h=11 m=58
